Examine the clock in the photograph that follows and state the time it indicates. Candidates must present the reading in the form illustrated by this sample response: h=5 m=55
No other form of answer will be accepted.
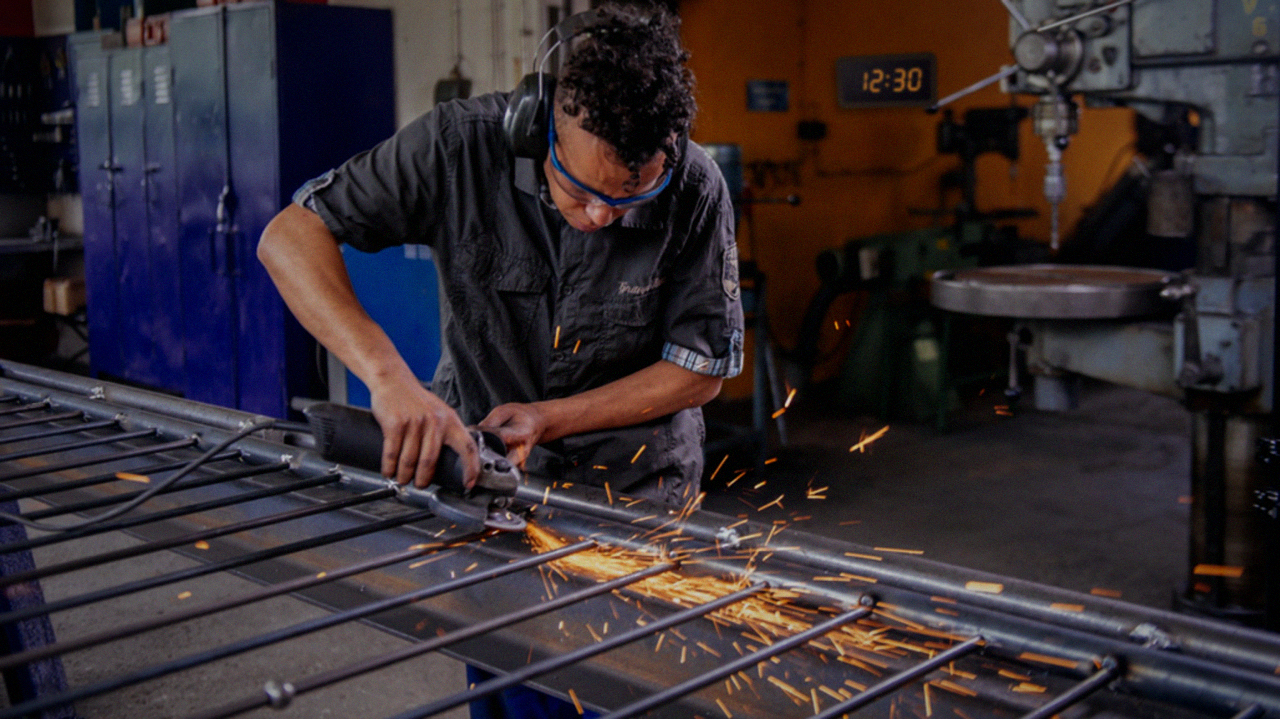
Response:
h=12 m=30
